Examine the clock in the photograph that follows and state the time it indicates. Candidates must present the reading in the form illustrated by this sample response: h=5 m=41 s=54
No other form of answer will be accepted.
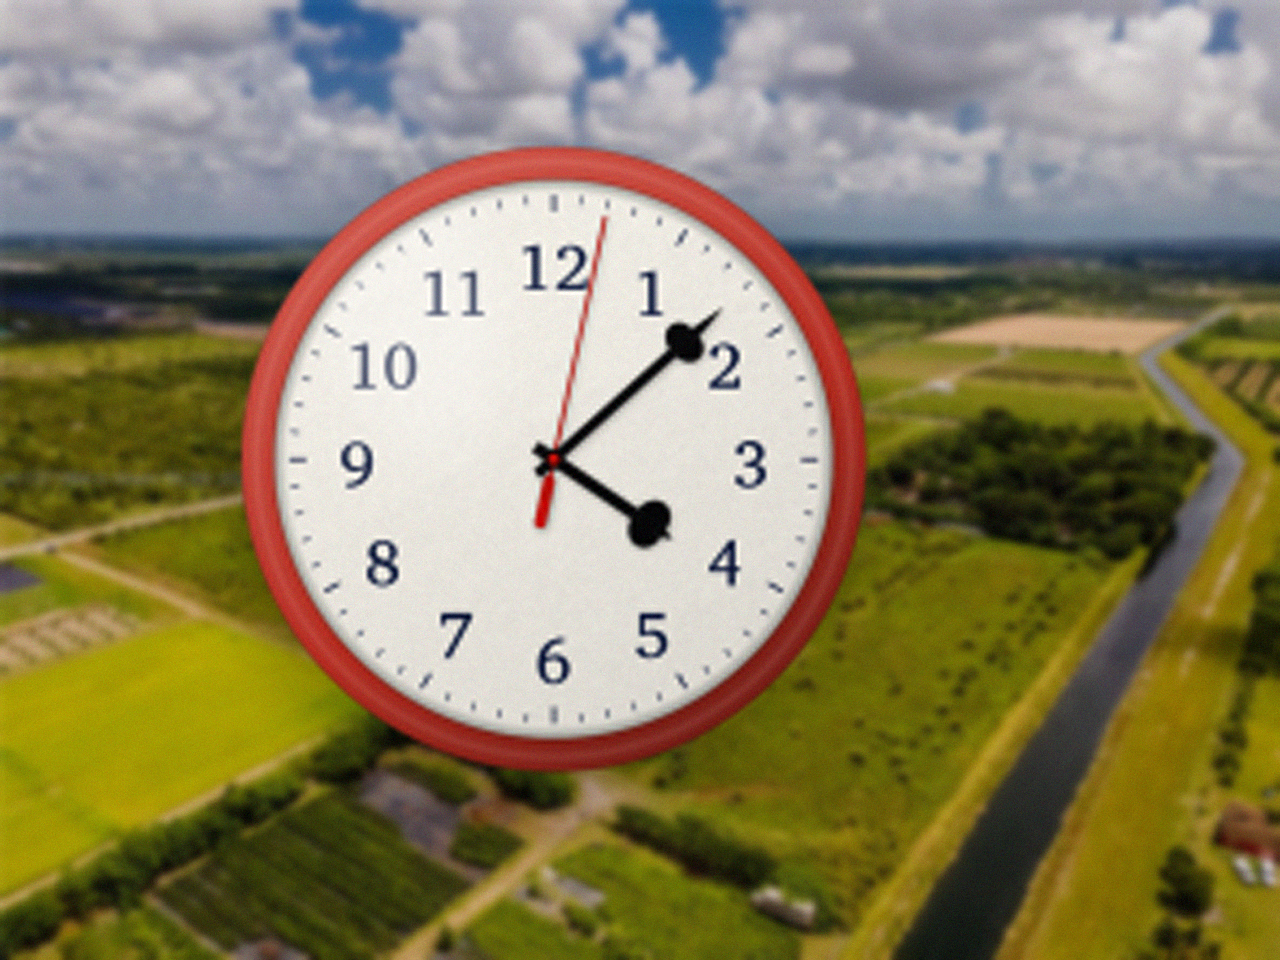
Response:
h=4 m=8 s=2
